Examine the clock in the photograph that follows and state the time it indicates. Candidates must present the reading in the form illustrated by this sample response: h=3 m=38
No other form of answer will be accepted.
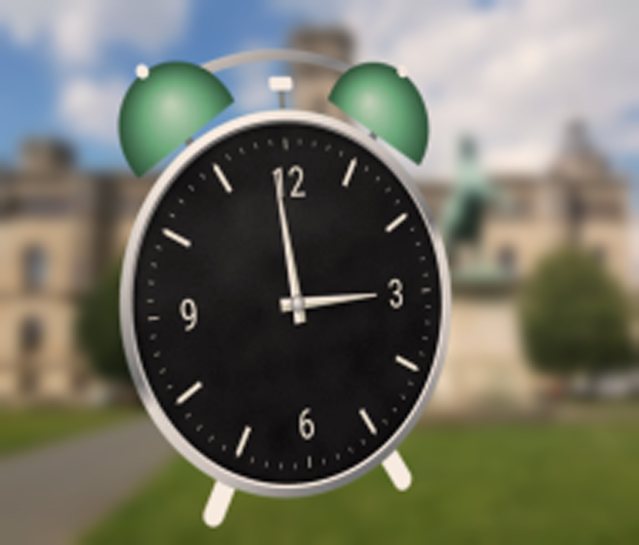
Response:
h=2 m=59
